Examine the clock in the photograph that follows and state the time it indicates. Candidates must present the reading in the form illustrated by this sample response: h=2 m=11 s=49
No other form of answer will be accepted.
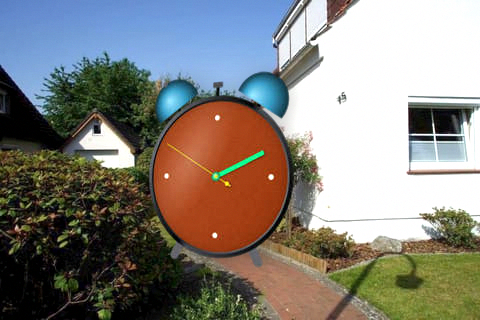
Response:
h=2 m=10 s=50
